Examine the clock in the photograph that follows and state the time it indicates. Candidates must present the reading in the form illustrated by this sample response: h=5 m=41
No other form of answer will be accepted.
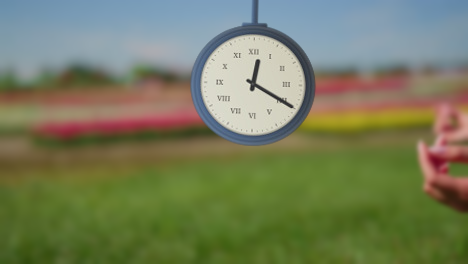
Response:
h=12 m=20
